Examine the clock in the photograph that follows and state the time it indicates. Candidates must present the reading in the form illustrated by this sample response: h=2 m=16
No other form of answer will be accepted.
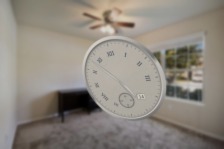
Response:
h=4 m=53
